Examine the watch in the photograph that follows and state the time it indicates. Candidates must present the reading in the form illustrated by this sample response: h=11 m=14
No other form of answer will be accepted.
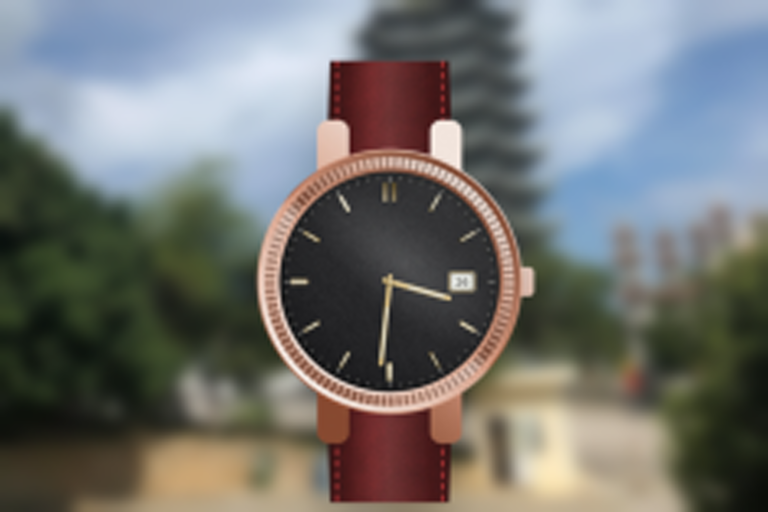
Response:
h=3 m=31
